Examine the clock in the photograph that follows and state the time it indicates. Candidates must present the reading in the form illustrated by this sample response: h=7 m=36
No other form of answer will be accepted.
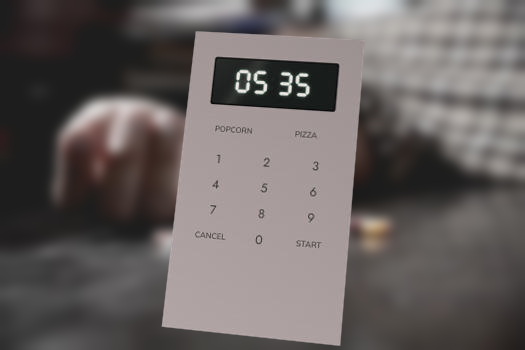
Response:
h=5 m=35
